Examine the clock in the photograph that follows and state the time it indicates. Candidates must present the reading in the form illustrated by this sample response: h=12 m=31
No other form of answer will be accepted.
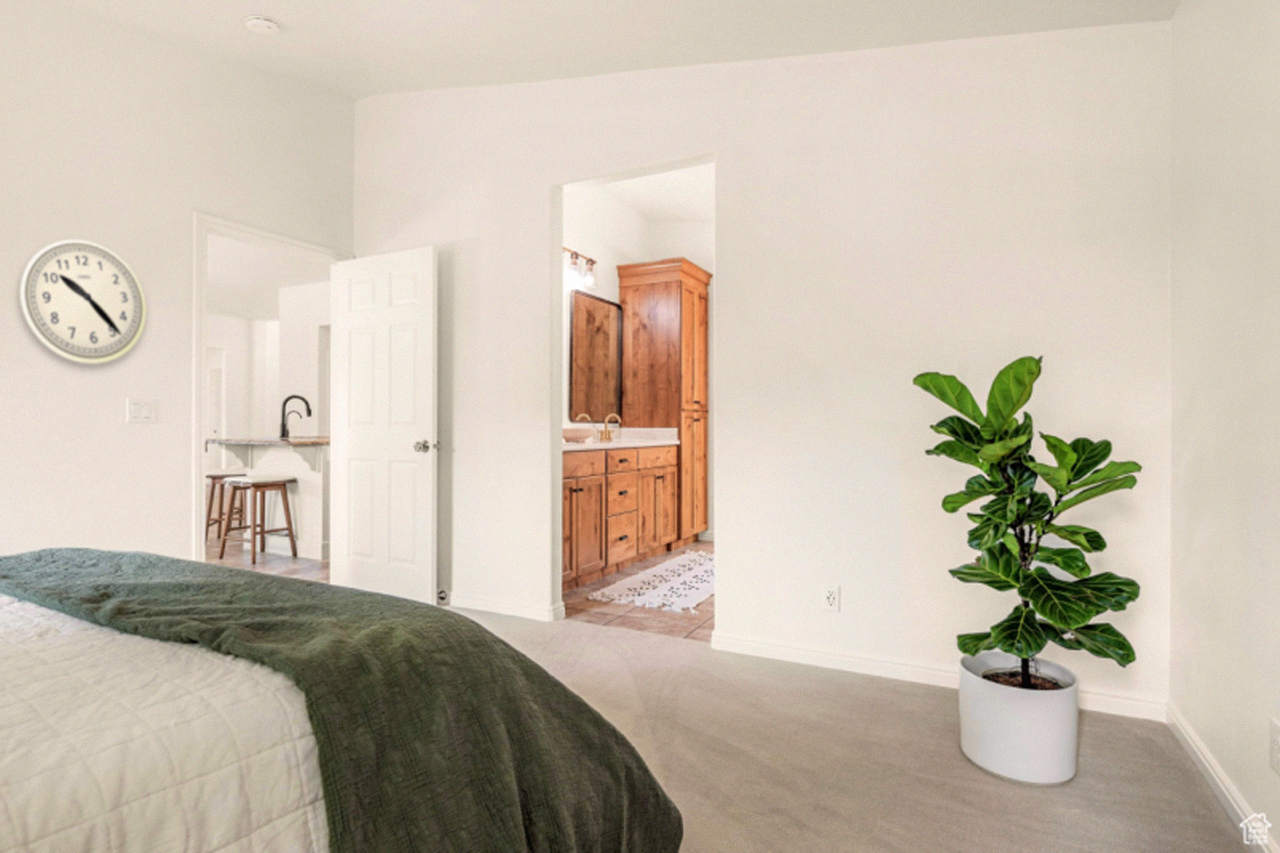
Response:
h=10 m=24
